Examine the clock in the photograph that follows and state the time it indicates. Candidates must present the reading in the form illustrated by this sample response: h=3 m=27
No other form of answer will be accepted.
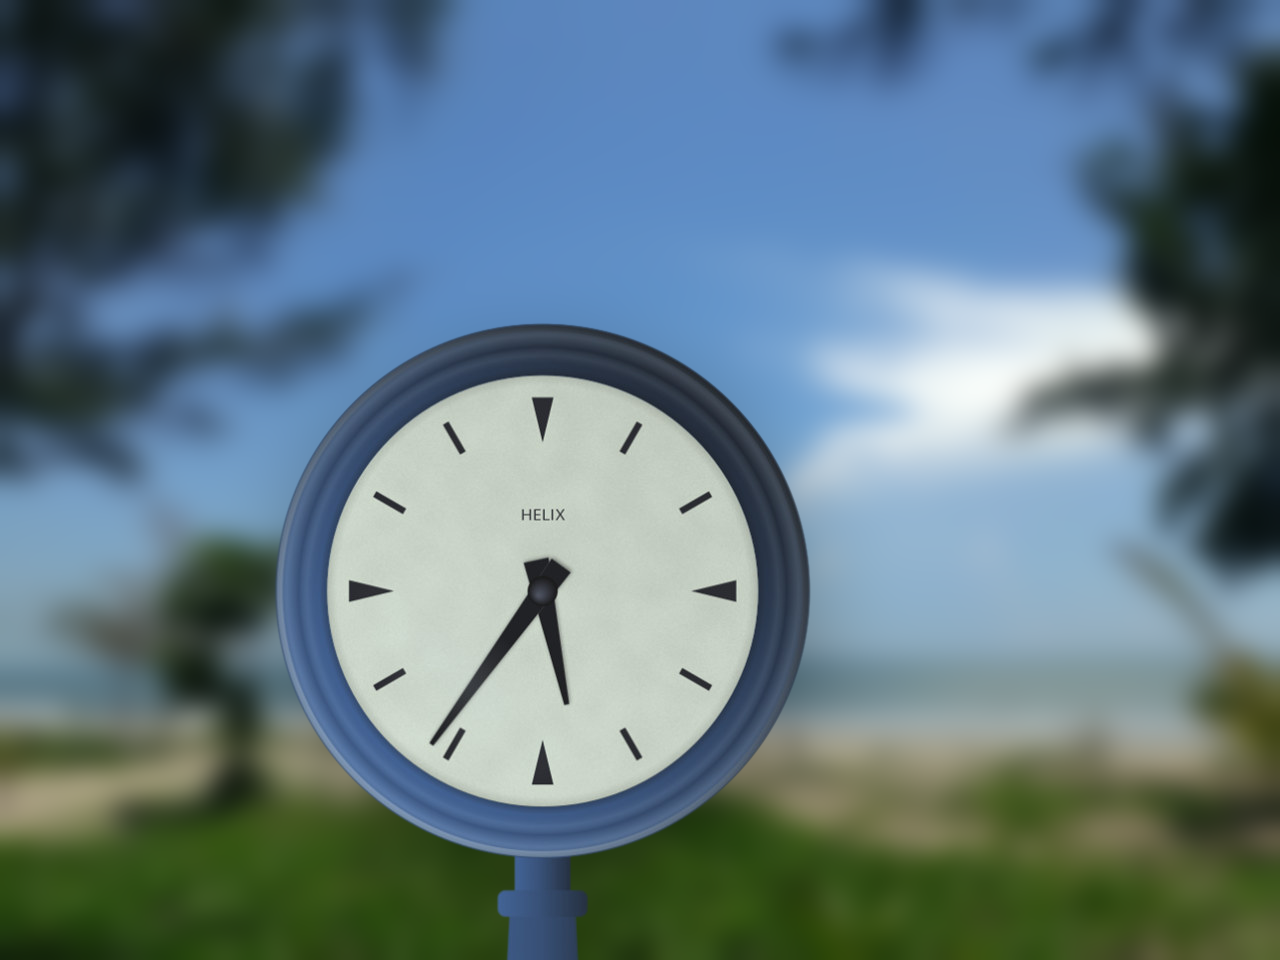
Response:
h=5 m=36
